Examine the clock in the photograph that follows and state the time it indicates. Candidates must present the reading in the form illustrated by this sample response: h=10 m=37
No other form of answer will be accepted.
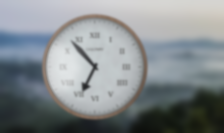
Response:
h=6 m=53
